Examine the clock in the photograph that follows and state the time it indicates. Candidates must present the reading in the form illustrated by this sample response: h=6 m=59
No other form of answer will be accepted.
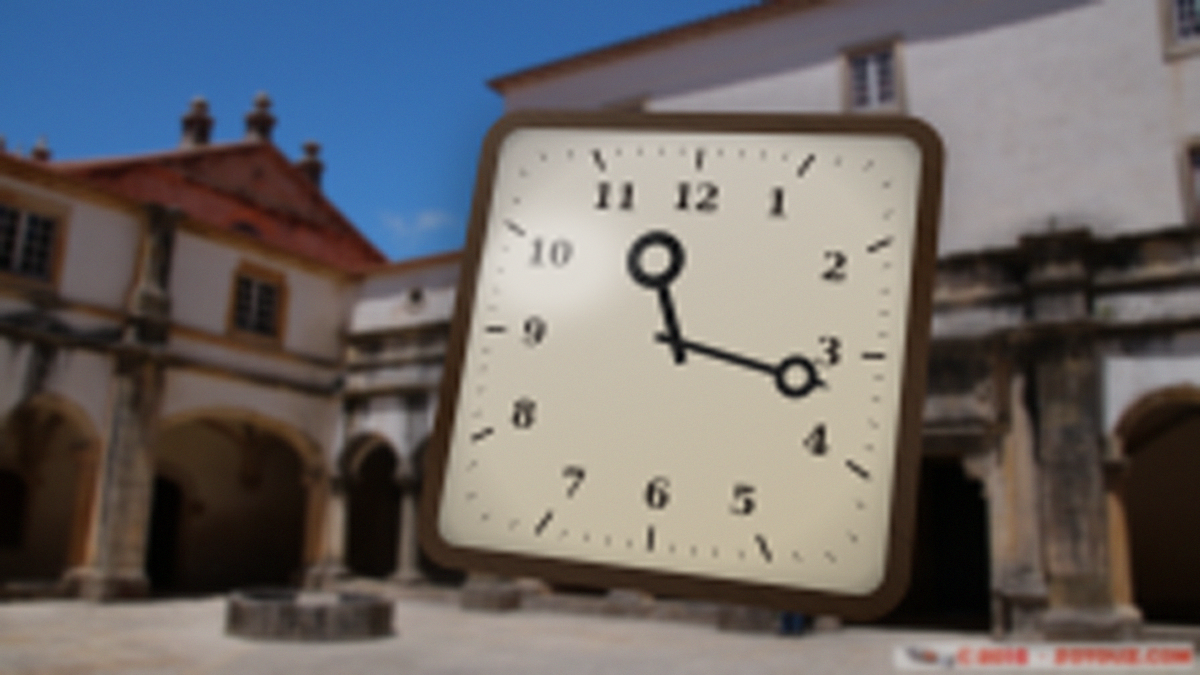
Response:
h=11 m=17
